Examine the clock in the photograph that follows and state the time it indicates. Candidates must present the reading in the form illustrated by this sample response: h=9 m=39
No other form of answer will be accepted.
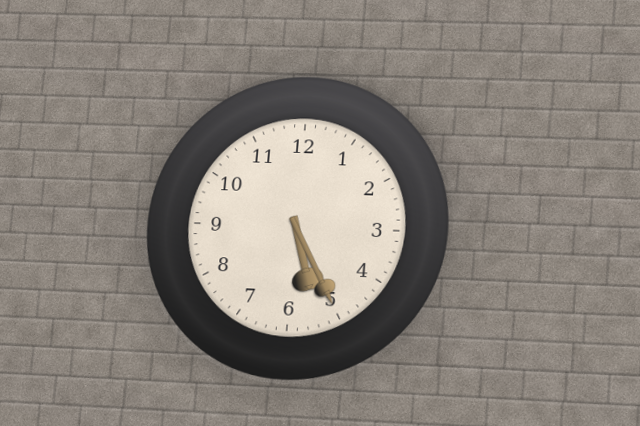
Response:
h=5 m=25
